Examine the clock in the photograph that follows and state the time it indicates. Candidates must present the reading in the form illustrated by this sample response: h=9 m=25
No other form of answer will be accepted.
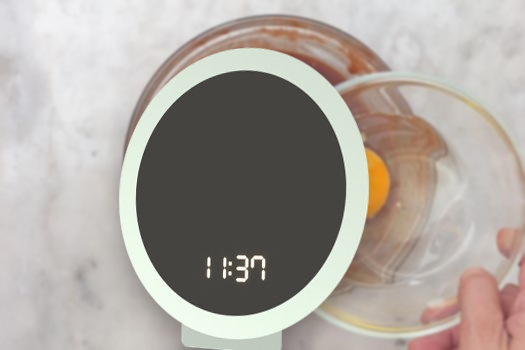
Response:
h=11 m=37
